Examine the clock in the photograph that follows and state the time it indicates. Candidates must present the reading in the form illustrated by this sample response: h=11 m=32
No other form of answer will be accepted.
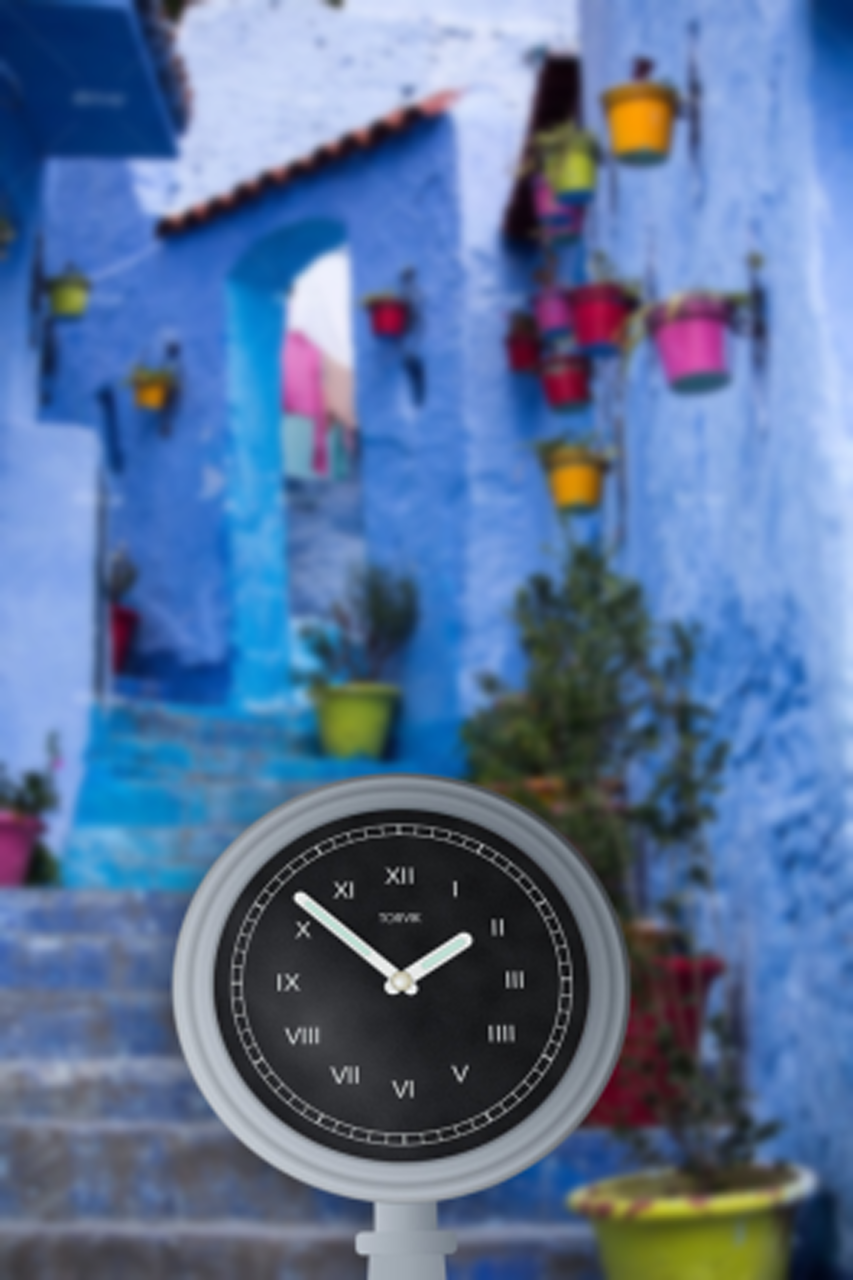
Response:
h=1 m=52
